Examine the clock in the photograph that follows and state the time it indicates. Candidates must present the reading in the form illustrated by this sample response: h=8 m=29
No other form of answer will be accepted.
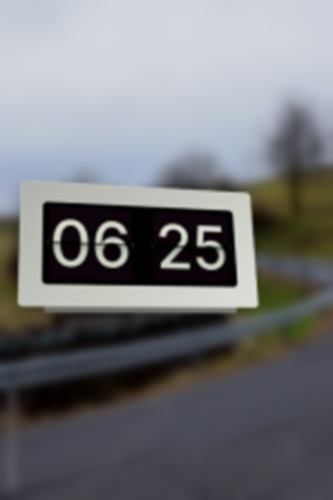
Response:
h=6 m=25
